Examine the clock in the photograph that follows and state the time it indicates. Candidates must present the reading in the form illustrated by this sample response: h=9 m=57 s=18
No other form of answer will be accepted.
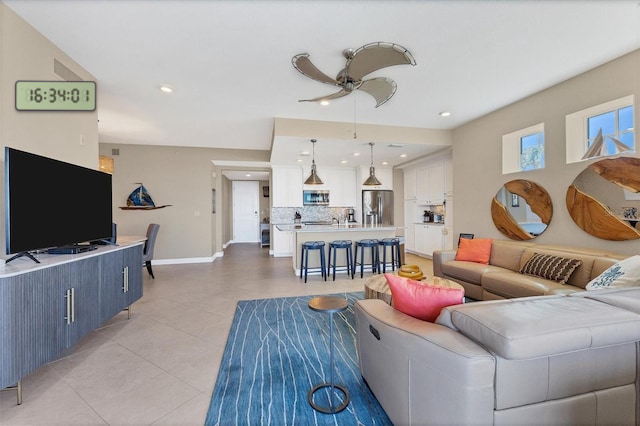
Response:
h=16 m=34 s=1
